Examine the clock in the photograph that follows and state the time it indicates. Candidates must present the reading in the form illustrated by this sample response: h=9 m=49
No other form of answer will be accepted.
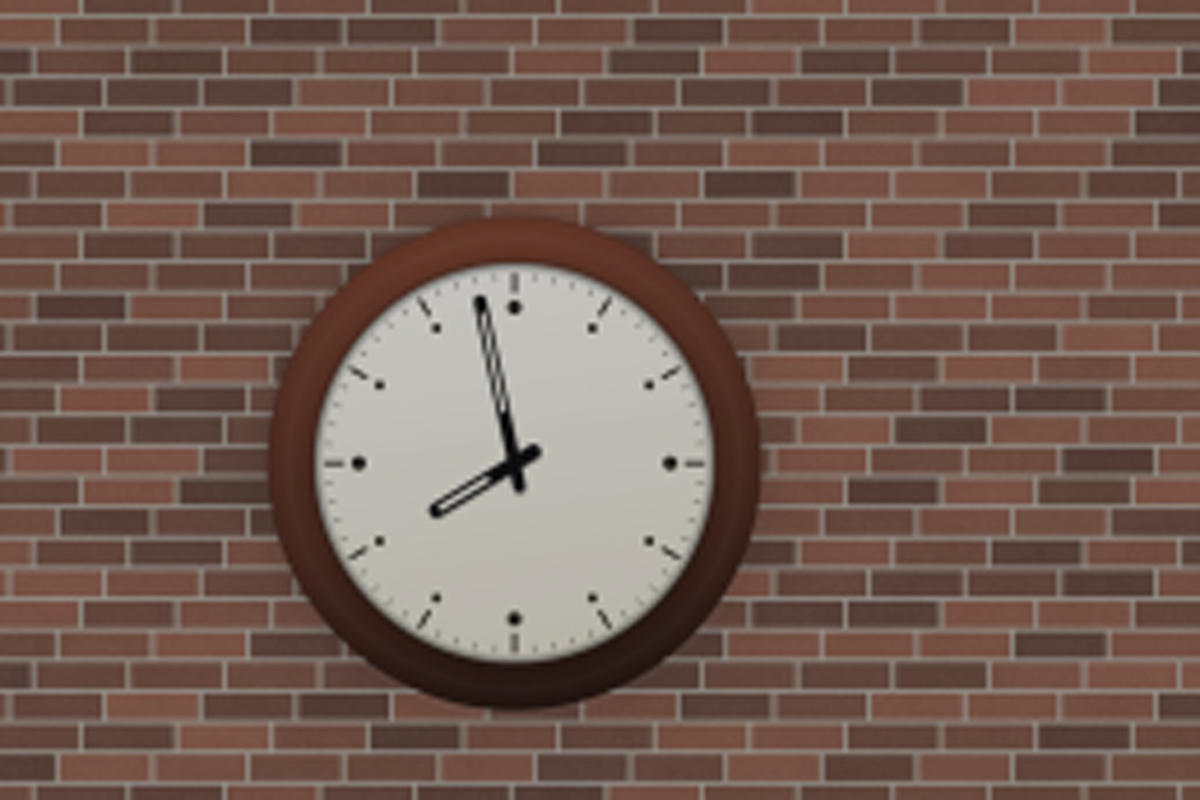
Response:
h=7 m=58
